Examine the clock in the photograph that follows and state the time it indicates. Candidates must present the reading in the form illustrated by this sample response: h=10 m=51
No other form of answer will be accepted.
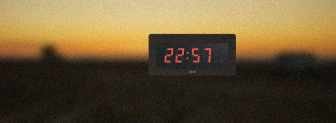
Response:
h=22 m=57
